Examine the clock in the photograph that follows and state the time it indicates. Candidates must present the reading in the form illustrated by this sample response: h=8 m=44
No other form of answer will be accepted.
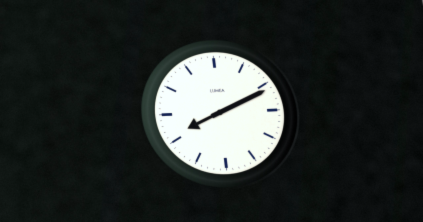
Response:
h=8 m=11
